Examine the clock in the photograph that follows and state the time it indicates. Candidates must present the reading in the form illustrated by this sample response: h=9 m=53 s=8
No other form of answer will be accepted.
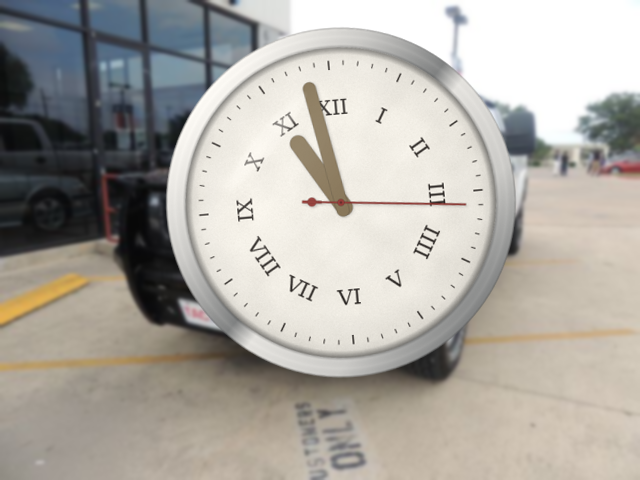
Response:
h=10 m=58 s=16
